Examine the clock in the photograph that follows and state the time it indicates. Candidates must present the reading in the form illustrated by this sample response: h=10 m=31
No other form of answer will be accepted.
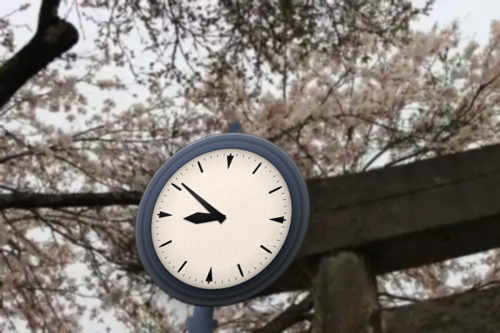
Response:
h=8 m=51
